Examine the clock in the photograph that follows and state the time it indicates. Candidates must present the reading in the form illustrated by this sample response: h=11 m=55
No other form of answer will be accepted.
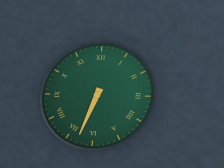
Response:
h=6 m=33
